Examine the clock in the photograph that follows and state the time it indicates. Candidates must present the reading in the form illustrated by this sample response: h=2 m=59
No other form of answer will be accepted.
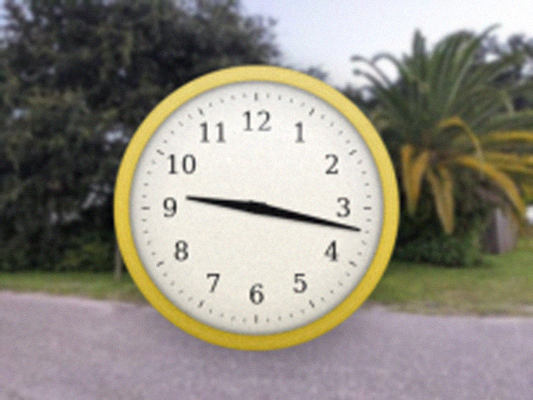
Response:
h=9 m=17
